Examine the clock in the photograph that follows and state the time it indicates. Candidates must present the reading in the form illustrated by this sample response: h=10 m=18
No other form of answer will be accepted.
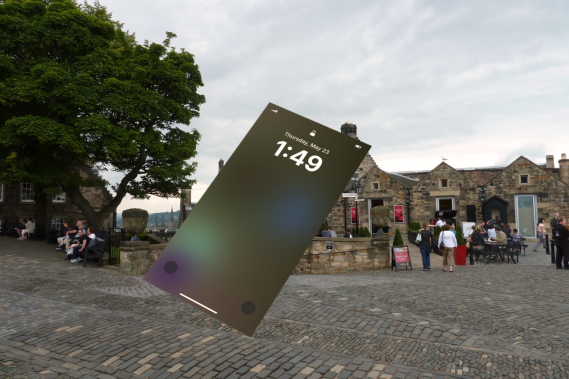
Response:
h=1 m=49
